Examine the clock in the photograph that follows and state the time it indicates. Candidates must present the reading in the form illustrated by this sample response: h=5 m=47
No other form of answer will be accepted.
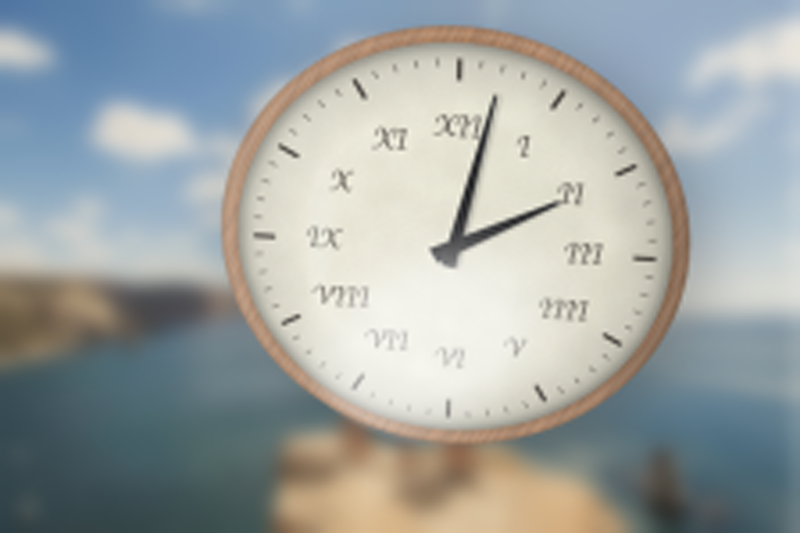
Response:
h=2 m=2
